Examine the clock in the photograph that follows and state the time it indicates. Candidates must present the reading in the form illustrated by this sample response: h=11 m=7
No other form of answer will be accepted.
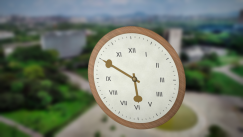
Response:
h=5 m=50
